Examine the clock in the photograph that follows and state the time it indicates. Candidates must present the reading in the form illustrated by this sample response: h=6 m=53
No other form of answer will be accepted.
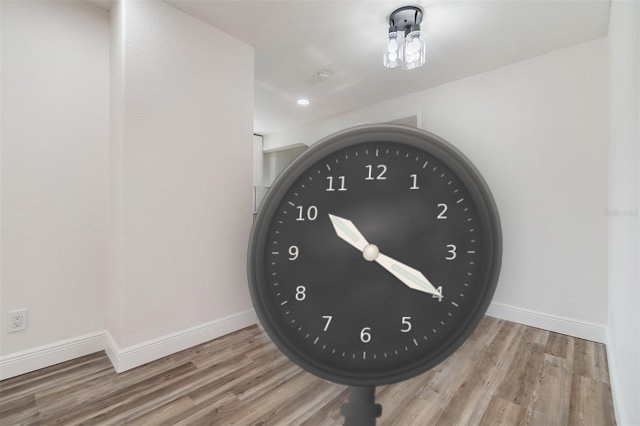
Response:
h=10 m=20
